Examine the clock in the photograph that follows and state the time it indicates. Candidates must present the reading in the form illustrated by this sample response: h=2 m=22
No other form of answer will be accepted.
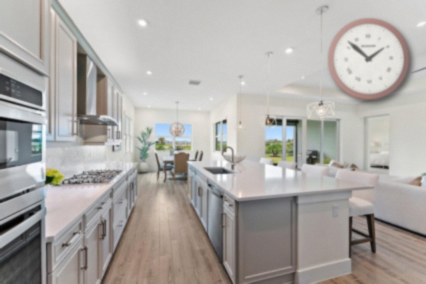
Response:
h=1 m=52
